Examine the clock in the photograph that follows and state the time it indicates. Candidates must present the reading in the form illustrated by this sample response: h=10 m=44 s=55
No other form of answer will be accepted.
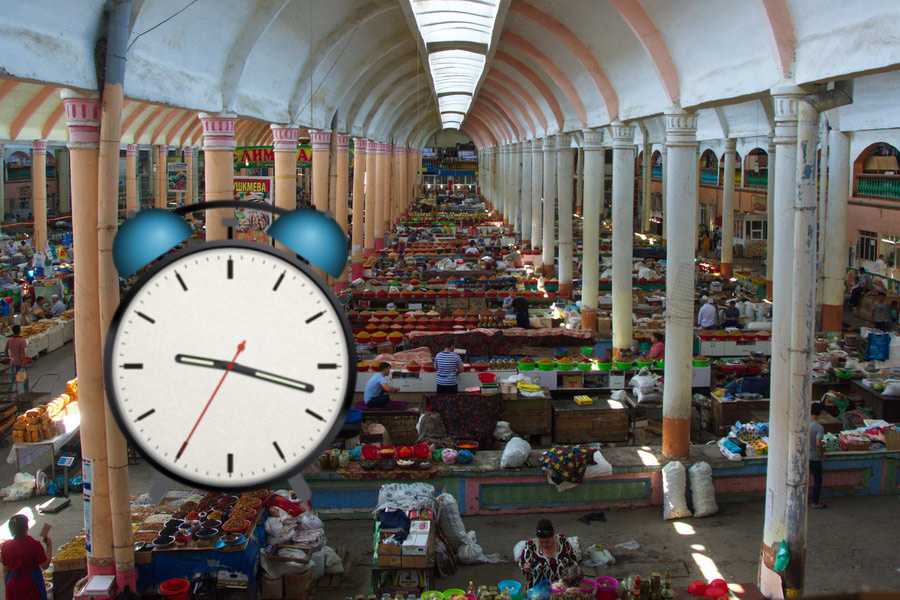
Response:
h=9 m=17 s=35
